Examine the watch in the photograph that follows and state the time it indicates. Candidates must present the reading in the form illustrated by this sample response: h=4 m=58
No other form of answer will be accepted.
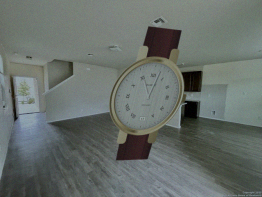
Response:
h=11 m=2
